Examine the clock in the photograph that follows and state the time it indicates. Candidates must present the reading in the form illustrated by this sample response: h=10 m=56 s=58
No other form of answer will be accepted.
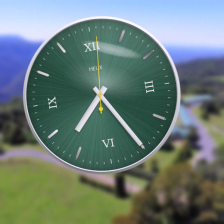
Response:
h=7 m=25 s=1
